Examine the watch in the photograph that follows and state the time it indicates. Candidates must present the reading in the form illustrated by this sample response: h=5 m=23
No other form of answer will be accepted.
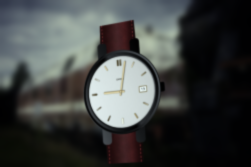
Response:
h=9 m=2
